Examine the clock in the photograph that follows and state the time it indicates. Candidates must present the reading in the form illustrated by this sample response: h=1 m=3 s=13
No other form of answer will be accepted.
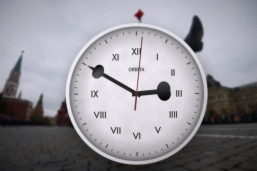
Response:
h=2 m=50 s=1
